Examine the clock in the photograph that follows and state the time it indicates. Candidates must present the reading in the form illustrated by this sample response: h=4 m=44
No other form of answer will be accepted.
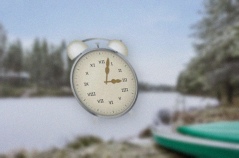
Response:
h=3 m=3
